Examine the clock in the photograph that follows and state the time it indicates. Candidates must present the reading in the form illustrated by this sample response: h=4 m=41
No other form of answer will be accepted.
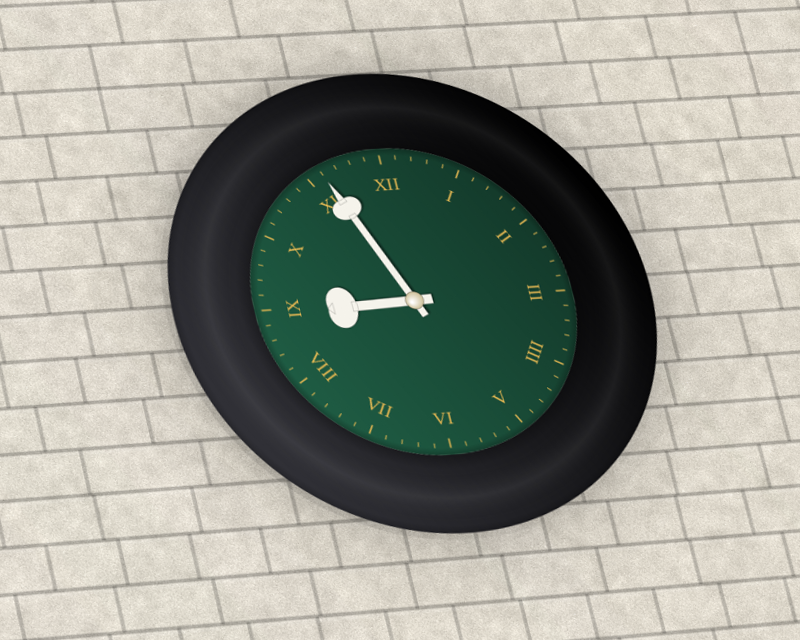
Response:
h=8 m=56
